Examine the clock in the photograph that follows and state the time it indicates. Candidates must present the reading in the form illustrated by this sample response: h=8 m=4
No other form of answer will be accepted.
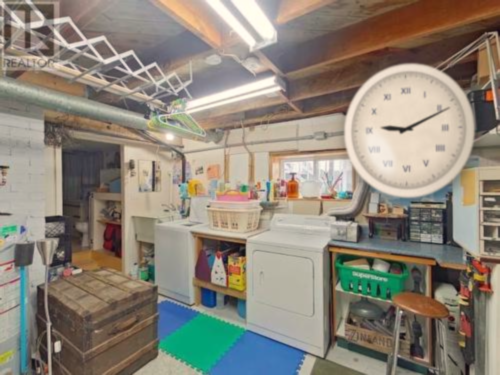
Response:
h=9 m=11
